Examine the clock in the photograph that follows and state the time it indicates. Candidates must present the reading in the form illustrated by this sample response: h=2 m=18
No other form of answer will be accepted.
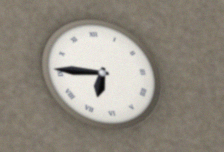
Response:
h=6 m=46
